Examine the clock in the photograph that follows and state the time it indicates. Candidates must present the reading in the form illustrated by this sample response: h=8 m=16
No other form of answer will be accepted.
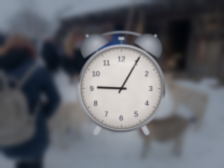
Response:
h=9 m=5
